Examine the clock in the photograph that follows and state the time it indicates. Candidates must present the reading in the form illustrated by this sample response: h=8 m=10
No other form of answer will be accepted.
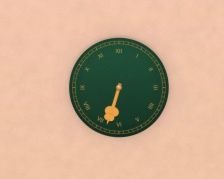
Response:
h=6 m=33
